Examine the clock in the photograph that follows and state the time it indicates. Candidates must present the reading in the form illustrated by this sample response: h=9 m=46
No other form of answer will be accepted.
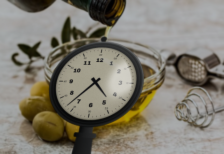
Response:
h=4 m=37
